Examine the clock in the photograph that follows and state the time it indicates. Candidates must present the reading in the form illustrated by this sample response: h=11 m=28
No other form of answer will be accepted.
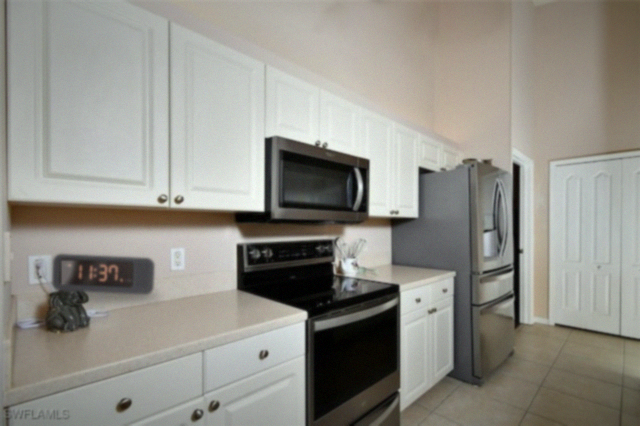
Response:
h=11 m=37
